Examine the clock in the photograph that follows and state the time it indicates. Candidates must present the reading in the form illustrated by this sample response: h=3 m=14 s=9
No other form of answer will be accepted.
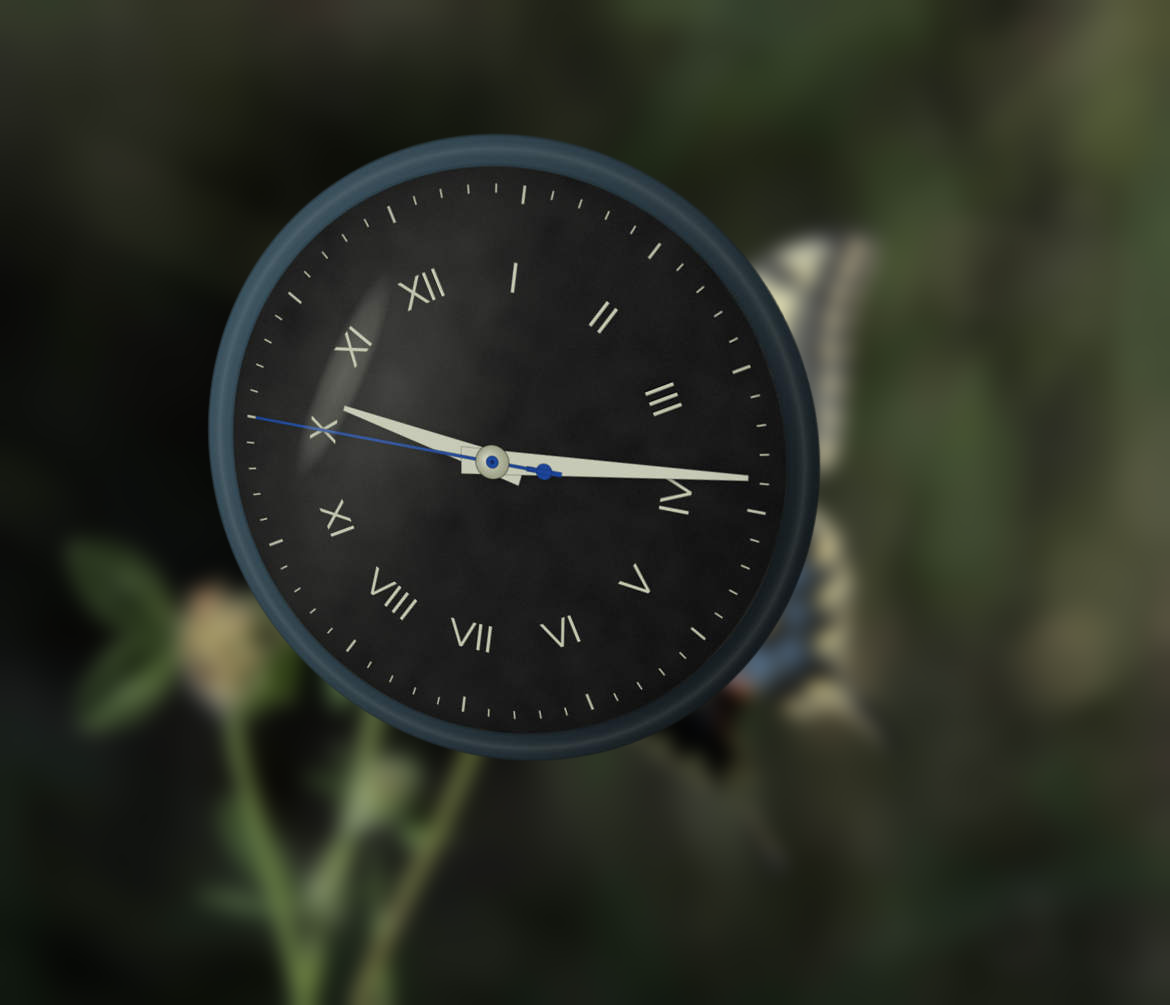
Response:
h=10 m=18 s=50
